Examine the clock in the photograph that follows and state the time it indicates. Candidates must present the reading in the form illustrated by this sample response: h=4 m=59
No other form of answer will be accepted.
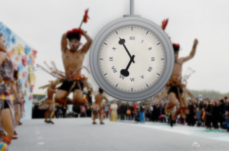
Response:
h=6 m=55
